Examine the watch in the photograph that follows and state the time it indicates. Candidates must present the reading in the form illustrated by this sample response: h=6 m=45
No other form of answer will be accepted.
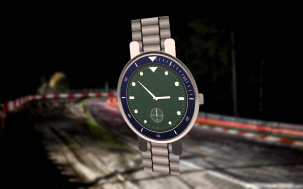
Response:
h=2 m=52
